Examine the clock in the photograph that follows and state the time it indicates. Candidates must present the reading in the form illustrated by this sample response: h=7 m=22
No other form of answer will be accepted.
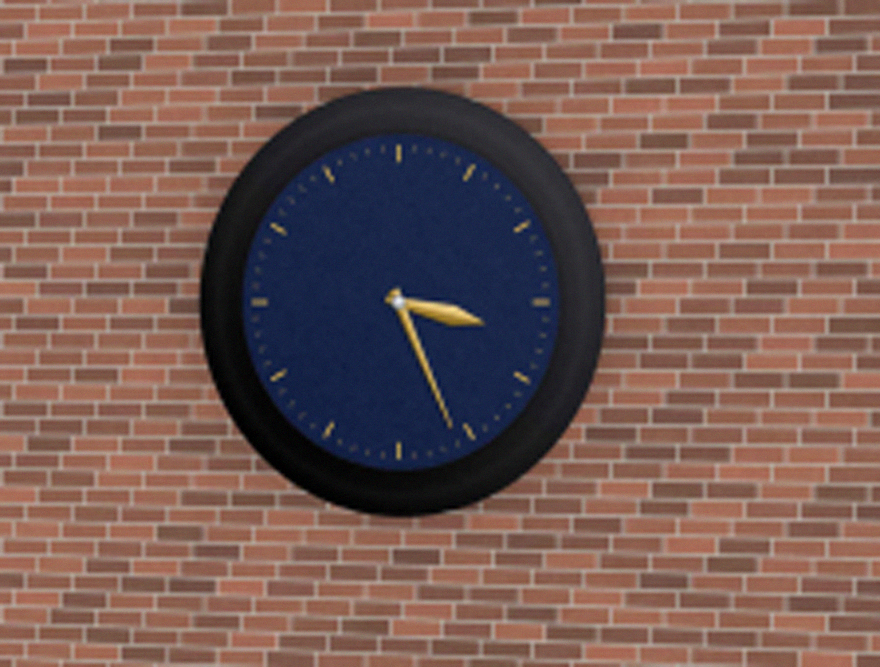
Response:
h=3 m=26
